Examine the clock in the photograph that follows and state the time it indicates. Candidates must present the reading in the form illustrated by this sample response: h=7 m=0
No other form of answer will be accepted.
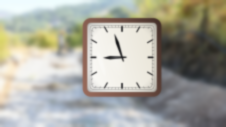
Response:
h=8 m=57
